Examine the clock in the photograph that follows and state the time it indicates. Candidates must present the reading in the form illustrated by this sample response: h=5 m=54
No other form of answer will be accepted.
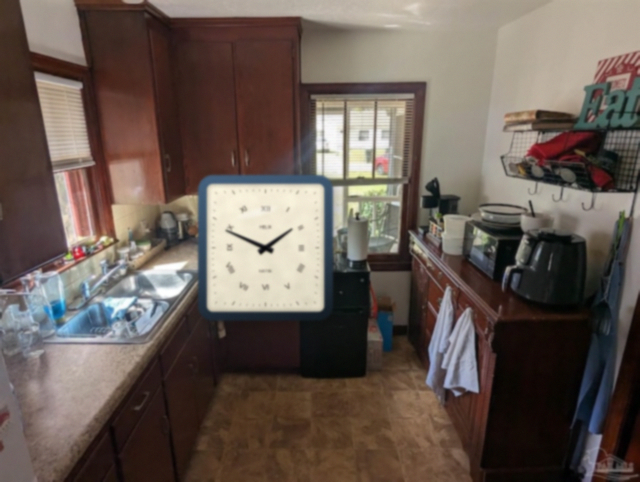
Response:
h=1 m=49
